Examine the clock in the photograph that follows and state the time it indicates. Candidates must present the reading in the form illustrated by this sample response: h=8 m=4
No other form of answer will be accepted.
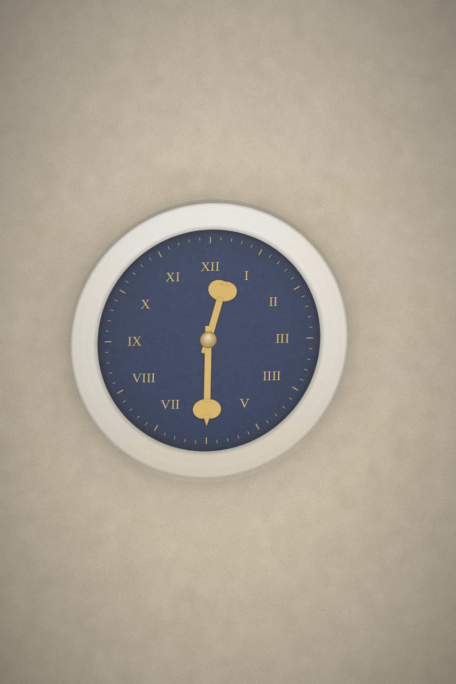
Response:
h=12 m=30
